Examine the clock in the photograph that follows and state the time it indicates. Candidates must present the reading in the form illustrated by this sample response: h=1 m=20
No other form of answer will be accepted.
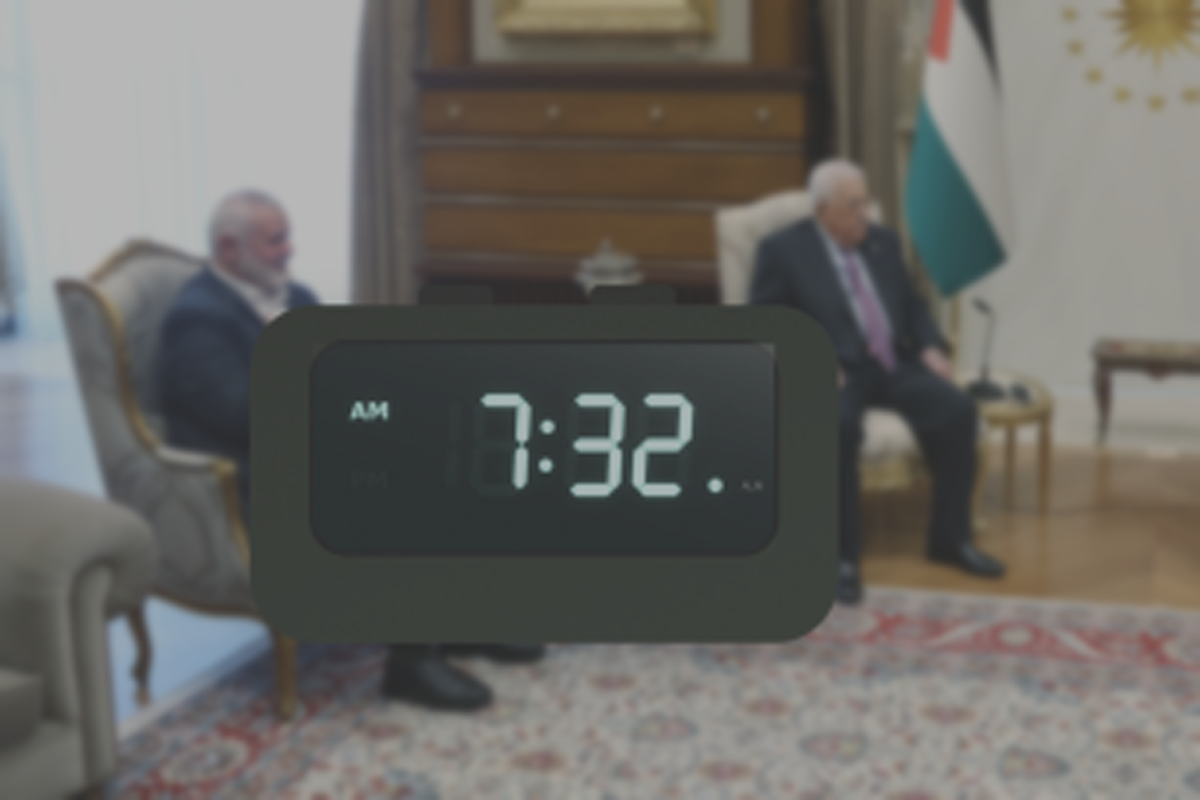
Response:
h=7 m=32
